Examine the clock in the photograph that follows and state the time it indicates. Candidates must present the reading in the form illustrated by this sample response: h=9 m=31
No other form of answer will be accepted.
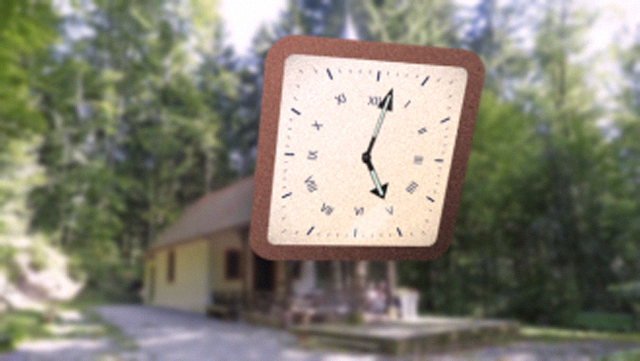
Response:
h=5 m=2
